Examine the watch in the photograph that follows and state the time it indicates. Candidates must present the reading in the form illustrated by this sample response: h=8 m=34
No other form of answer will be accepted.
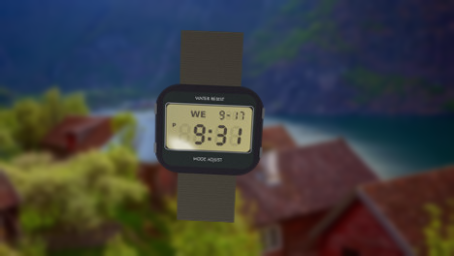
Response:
h=9 m=31
